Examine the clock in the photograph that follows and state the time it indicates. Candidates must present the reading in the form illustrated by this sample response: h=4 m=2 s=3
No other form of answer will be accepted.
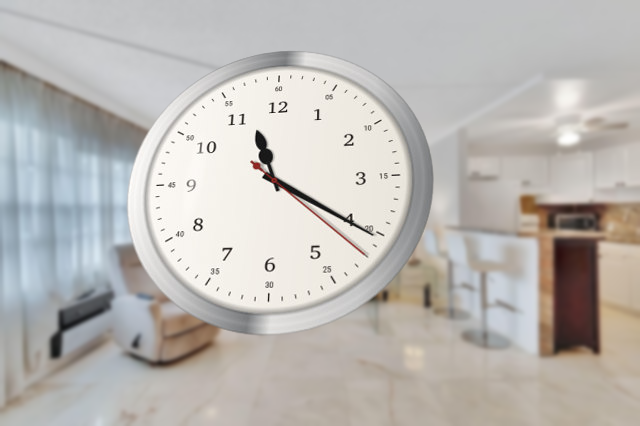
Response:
h=11 m=20 s=22
